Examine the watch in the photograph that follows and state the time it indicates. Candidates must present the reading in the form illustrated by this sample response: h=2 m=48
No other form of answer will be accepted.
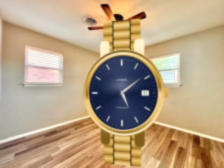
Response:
h=5 m=9
